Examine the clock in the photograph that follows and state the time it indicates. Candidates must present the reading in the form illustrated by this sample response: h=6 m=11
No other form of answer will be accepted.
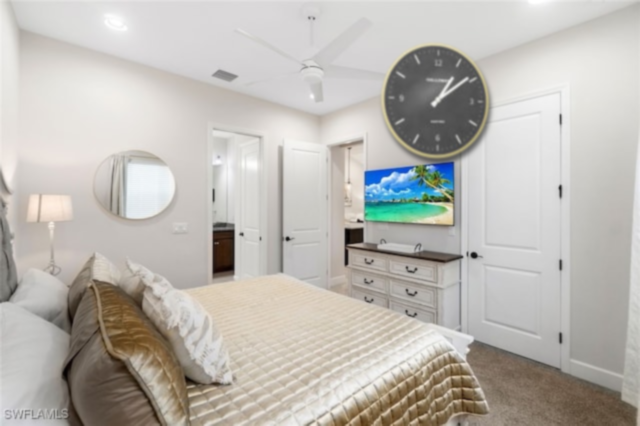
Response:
h=1 m=9
